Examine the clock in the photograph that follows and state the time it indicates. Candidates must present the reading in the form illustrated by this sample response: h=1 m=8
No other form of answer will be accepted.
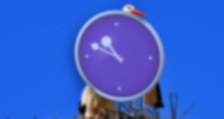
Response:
h=10 m=49
